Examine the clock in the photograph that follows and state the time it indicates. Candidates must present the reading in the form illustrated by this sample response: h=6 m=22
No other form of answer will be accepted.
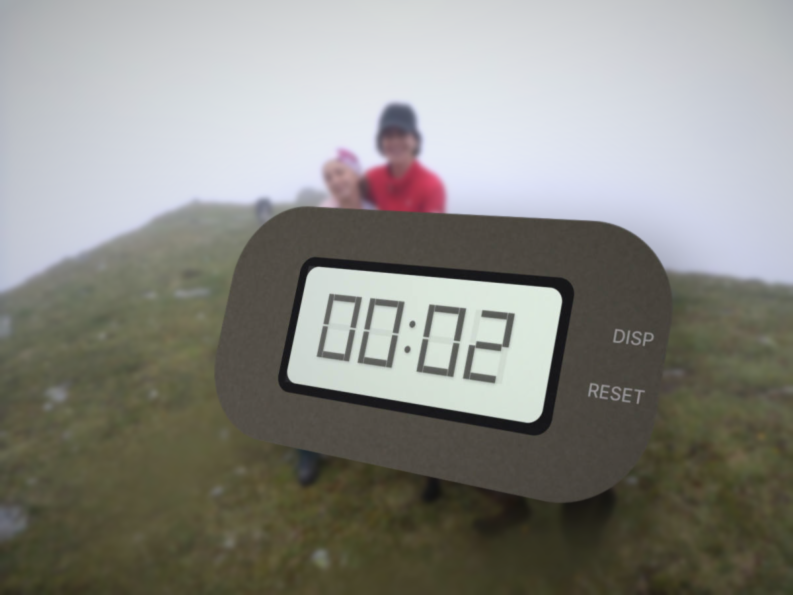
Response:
h=0 m=2
